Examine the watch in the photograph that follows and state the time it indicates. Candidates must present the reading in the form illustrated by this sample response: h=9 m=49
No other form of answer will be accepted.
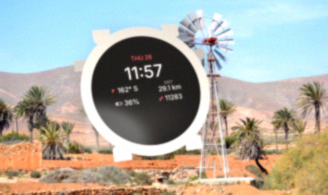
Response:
h=11 m=57
